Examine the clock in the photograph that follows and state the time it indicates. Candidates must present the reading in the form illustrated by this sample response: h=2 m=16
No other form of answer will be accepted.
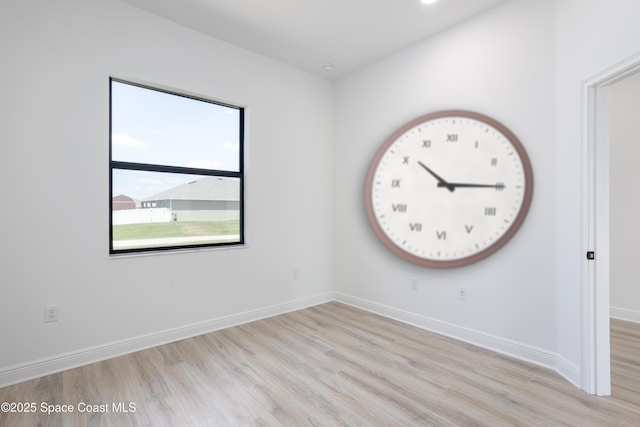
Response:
h=10 m=15
